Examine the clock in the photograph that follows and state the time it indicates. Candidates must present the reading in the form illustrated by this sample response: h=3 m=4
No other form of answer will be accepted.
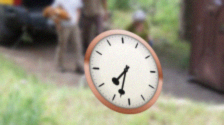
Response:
h=7 m=33
